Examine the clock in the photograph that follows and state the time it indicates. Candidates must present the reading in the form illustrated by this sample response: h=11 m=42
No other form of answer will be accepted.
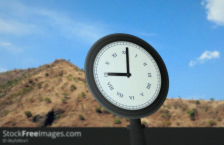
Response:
h=9 m=1
